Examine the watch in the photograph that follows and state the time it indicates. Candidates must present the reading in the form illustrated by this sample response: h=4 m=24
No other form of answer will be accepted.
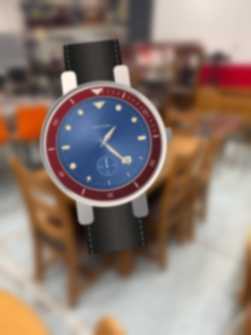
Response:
h=1 m=23
